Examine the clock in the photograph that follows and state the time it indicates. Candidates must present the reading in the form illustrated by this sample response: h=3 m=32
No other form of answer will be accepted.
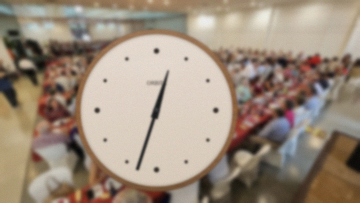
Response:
h=12 m=33
